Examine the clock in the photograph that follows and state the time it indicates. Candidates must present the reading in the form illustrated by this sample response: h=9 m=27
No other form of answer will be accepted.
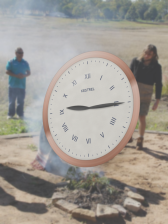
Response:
h=9 m=15
